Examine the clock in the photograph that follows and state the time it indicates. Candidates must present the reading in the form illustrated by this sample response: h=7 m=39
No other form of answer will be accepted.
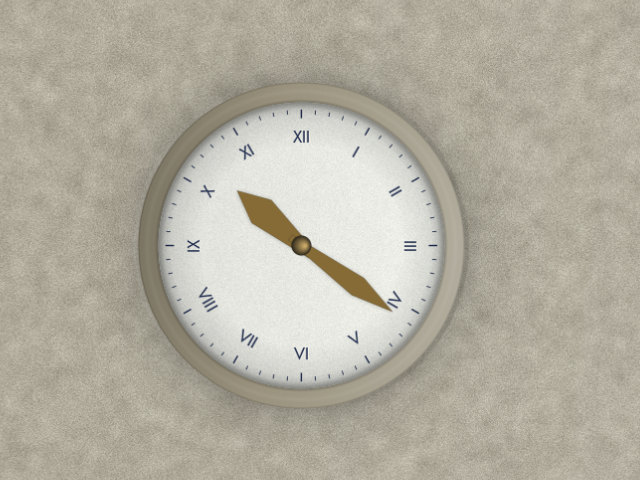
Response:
h=10 m=21
